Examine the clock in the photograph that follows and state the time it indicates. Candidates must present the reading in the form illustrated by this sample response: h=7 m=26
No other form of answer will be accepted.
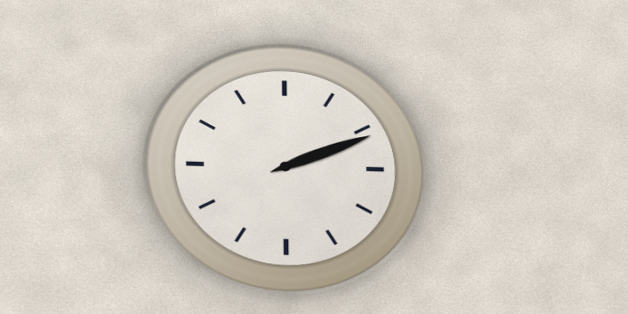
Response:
h=2 m=11
